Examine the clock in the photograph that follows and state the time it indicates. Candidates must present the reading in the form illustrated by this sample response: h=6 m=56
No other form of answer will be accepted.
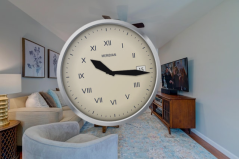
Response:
h=10 m=16
